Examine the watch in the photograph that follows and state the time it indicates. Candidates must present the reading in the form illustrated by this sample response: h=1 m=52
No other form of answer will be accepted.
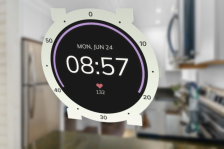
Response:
h=8 m=57
